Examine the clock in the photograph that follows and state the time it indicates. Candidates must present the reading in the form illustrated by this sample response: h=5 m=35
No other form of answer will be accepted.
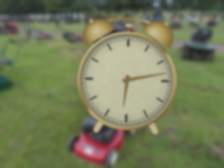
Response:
h=6 m=13
